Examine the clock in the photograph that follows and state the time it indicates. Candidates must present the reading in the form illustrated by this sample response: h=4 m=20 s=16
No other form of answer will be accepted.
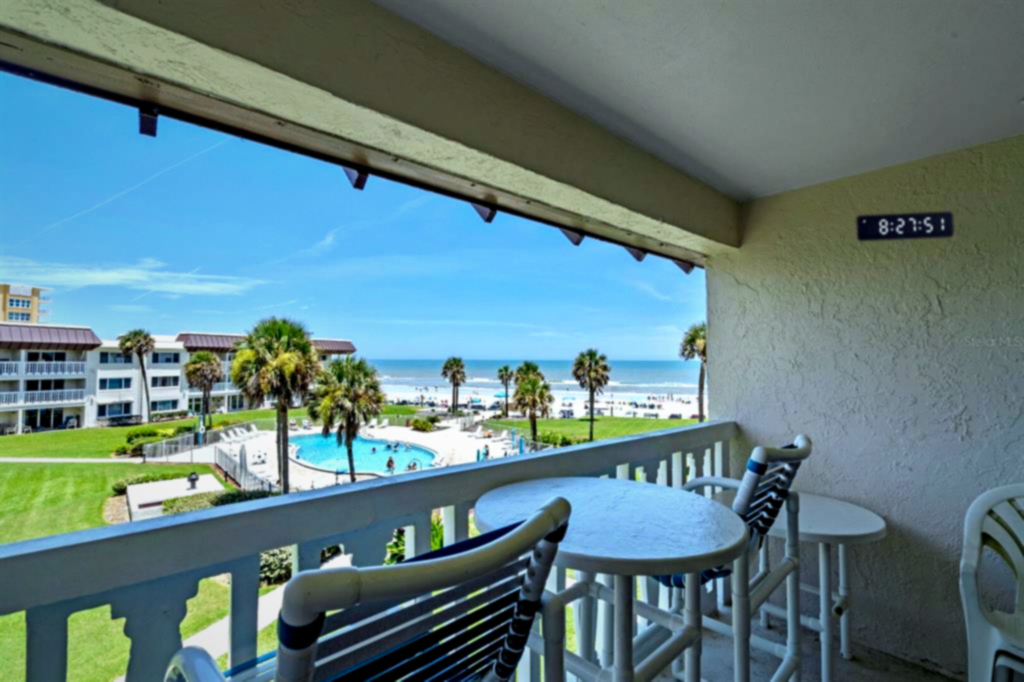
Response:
h=8 m=27 s=51
